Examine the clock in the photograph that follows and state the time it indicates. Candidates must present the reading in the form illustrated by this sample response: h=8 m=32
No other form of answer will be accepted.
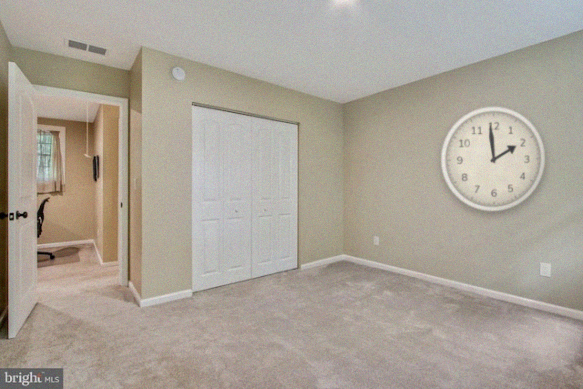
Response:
h=1 m=59
